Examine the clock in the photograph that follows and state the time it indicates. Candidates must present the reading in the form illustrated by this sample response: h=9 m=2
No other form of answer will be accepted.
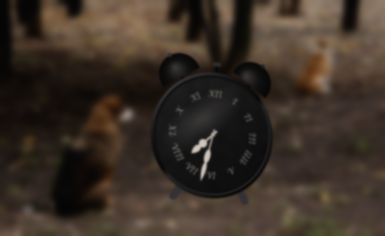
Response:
h=7 m=32
